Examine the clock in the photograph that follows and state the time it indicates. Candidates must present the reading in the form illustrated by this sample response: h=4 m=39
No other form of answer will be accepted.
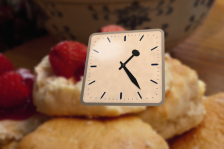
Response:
h=1 m=24
